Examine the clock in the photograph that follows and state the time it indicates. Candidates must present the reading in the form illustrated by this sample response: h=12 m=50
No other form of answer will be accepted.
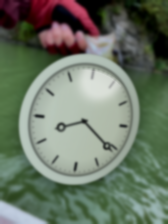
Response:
h=8 m=21
